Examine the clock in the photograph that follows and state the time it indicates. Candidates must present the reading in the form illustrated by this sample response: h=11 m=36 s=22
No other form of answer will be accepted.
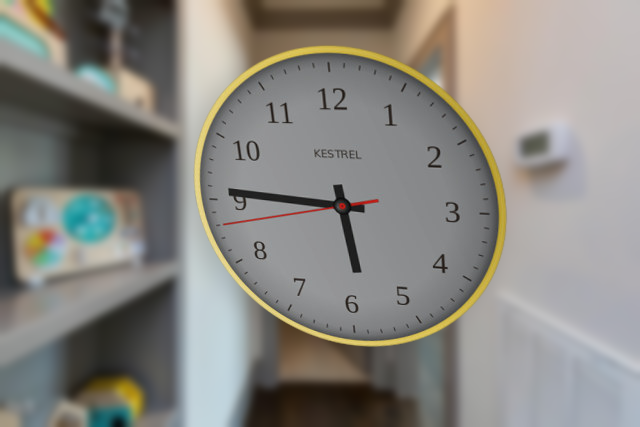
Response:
h=5 m=45 s=43
